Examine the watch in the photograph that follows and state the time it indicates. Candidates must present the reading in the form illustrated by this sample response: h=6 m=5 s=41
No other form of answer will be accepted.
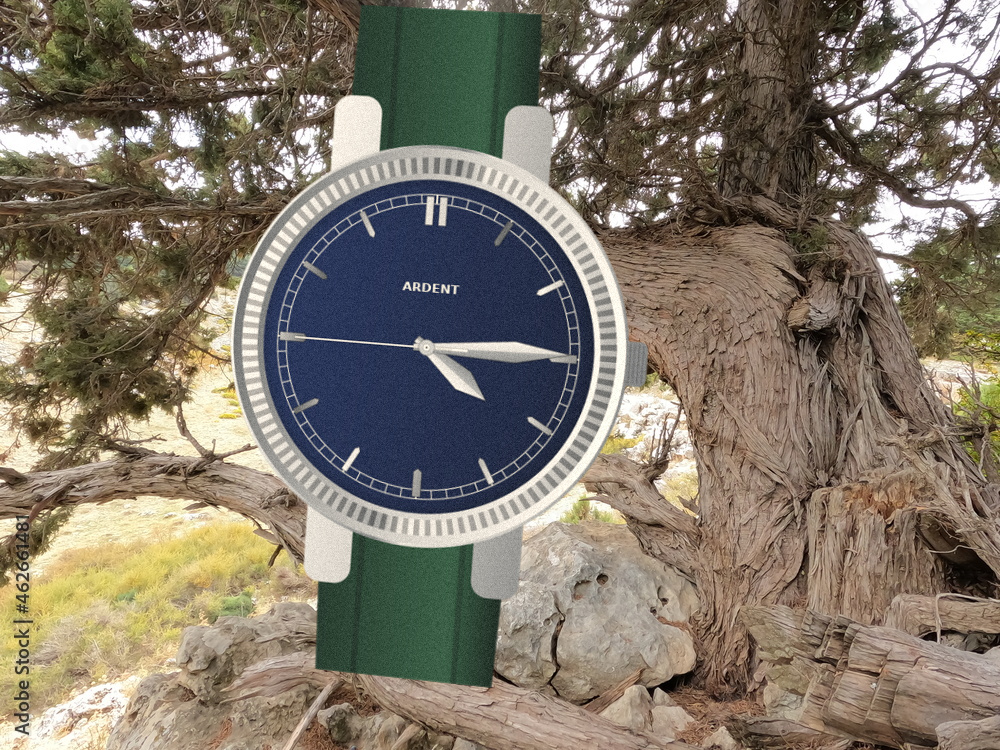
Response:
h=4 m=14 s=45
